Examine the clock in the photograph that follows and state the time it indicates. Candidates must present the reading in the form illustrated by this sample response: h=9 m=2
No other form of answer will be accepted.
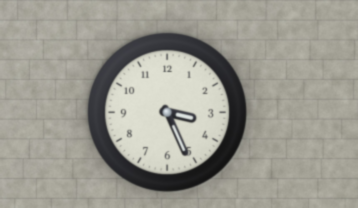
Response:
h=3 m=26
